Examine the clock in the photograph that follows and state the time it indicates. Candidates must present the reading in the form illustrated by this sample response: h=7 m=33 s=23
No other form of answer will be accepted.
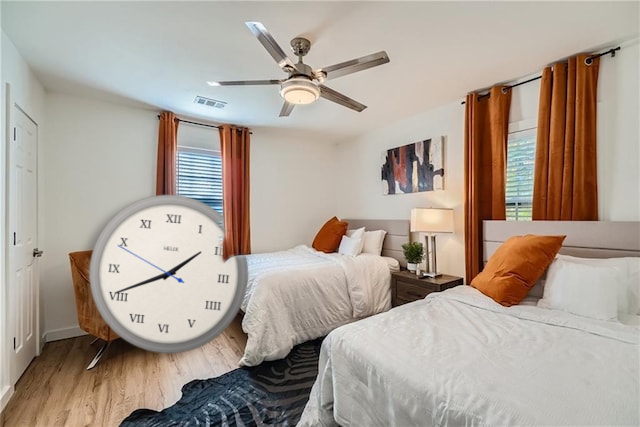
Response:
h=1 m=40 s=49
